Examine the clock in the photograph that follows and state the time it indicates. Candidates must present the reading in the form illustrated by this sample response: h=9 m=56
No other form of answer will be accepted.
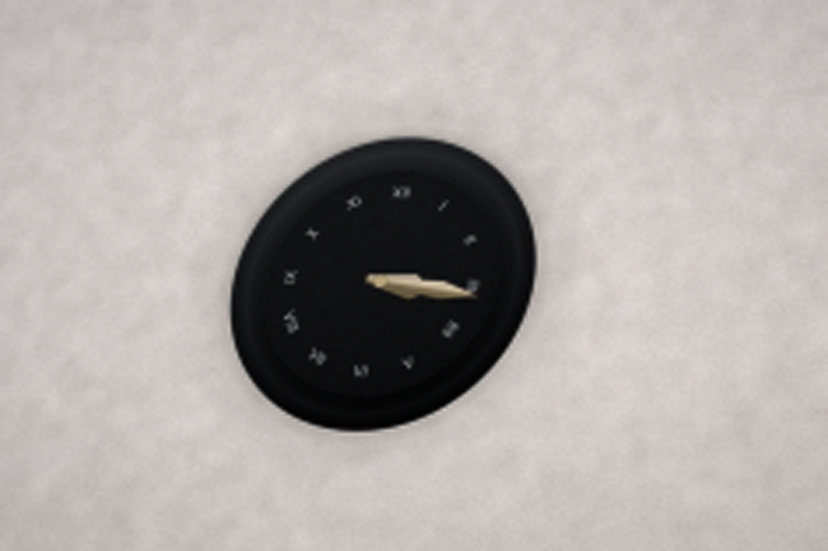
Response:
h=3 m=16
